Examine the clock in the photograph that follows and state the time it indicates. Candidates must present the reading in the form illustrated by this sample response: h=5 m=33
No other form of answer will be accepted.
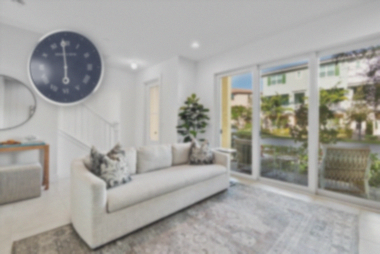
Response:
h=5 m=59
